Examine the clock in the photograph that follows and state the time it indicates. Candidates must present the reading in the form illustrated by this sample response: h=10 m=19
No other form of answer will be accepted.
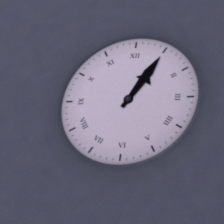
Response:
h=1 m=5
